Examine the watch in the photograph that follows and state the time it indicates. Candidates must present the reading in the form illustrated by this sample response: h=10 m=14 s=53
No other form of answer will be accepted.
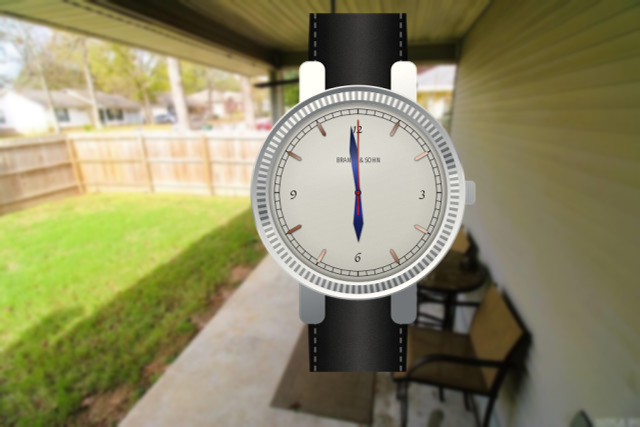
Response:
h=5 m=59 s=0
